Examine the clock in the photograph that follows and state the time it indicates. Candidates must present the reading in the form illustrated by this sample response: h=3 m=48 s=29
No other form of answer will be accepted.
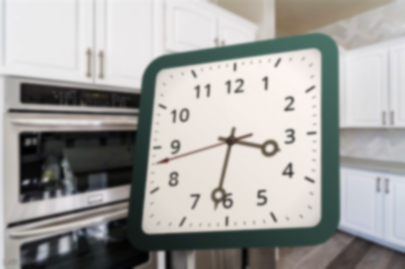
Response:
h=3 m=31 s=43
